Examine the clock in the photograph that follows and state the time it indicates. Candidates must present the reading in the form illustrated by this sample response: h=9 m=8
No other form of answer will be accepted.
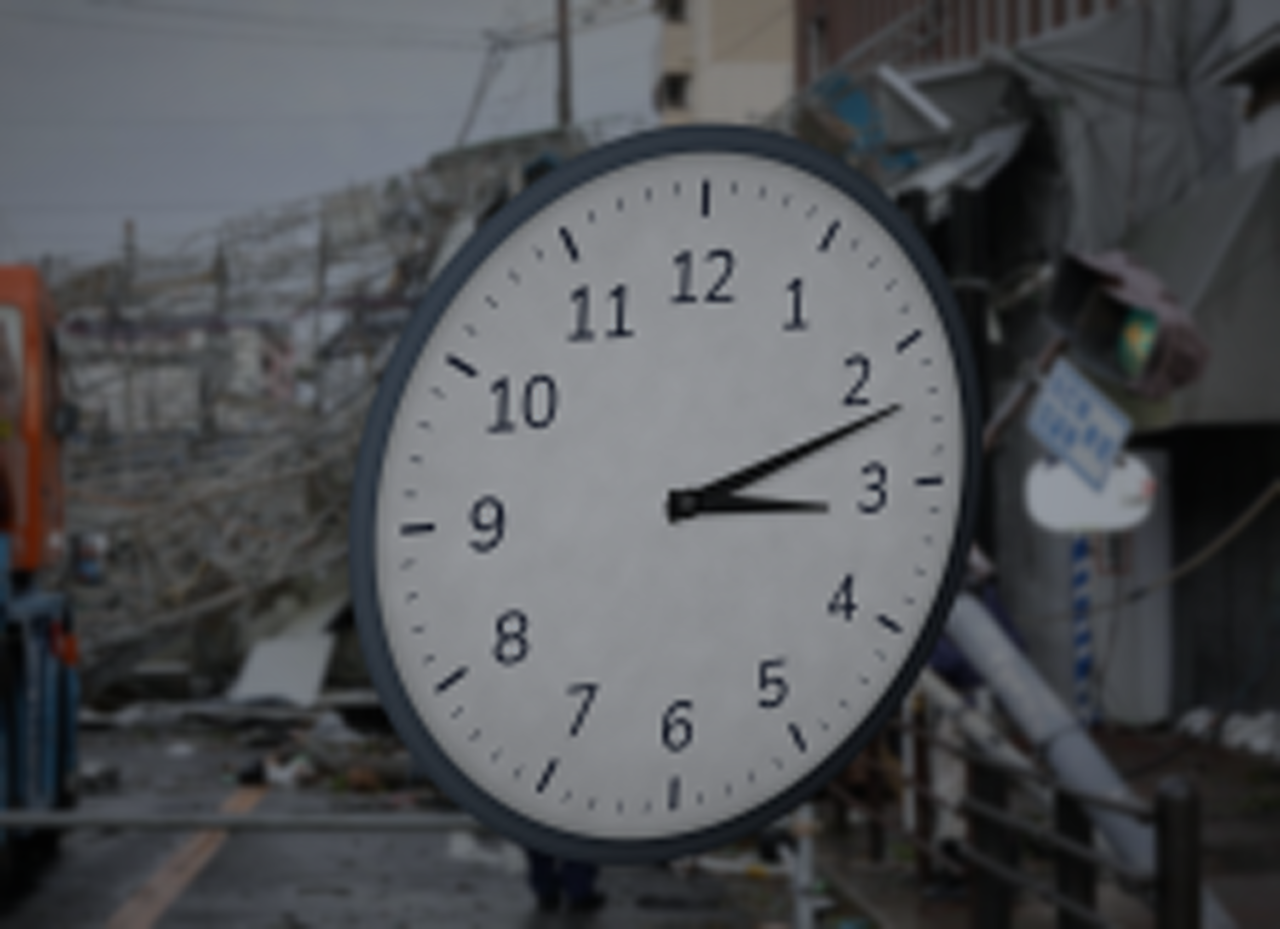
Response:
h=3 m=12
